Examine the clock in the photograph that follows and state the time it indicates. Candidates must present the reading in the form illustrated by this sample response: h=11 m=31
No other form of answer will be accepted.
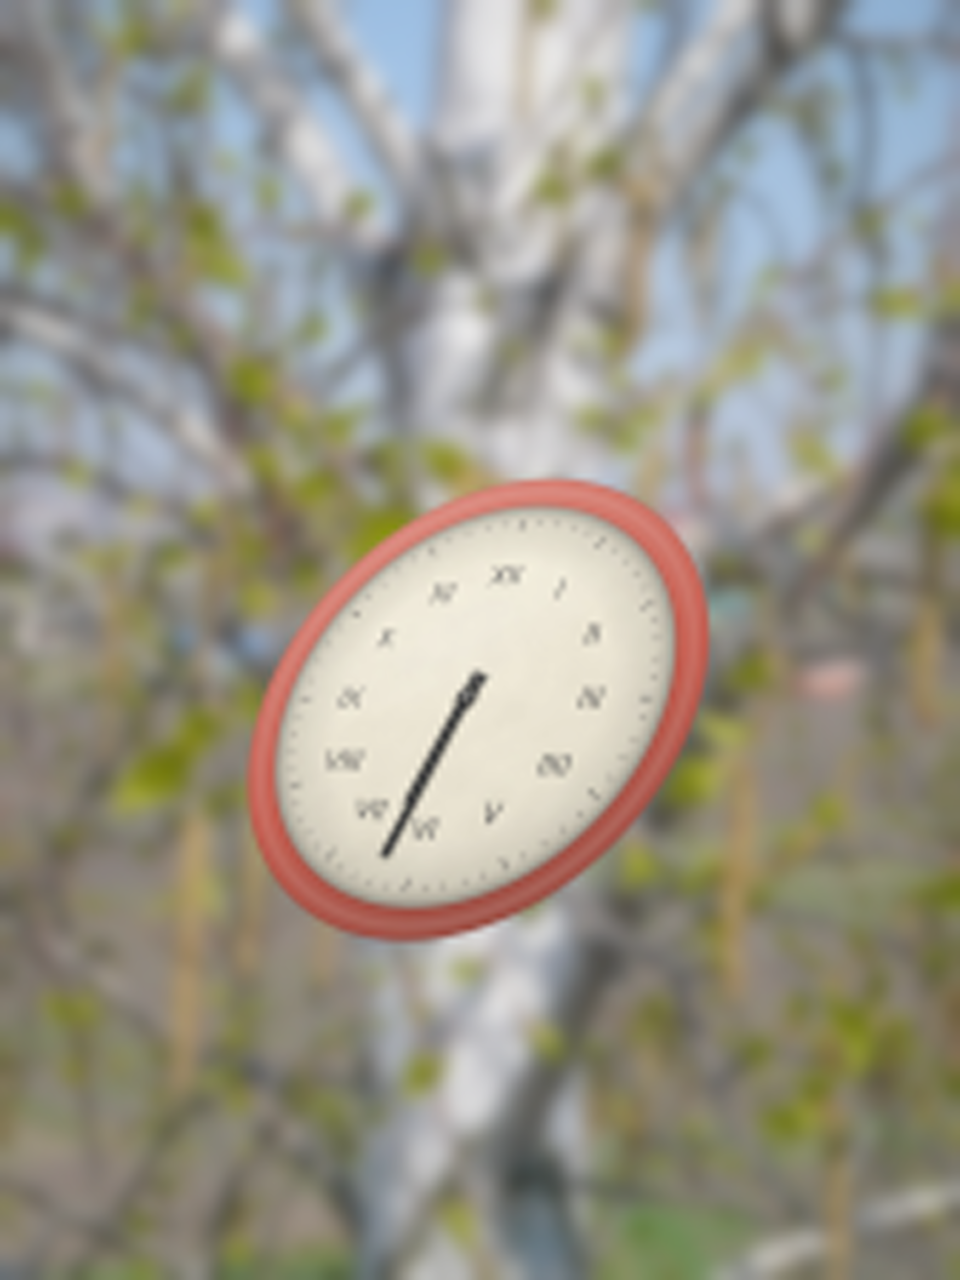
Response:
h=6 m=32
